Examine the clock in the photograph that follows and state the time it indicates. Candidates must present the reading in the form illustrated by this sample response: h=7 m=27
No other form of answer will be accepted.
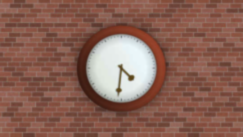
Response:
h=4 m=31
